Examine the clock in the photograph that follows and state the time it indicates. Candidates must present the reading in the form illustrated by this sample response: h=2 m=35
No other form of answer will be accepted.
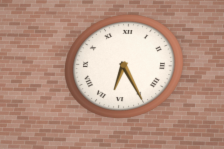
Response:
h=6 m=25
